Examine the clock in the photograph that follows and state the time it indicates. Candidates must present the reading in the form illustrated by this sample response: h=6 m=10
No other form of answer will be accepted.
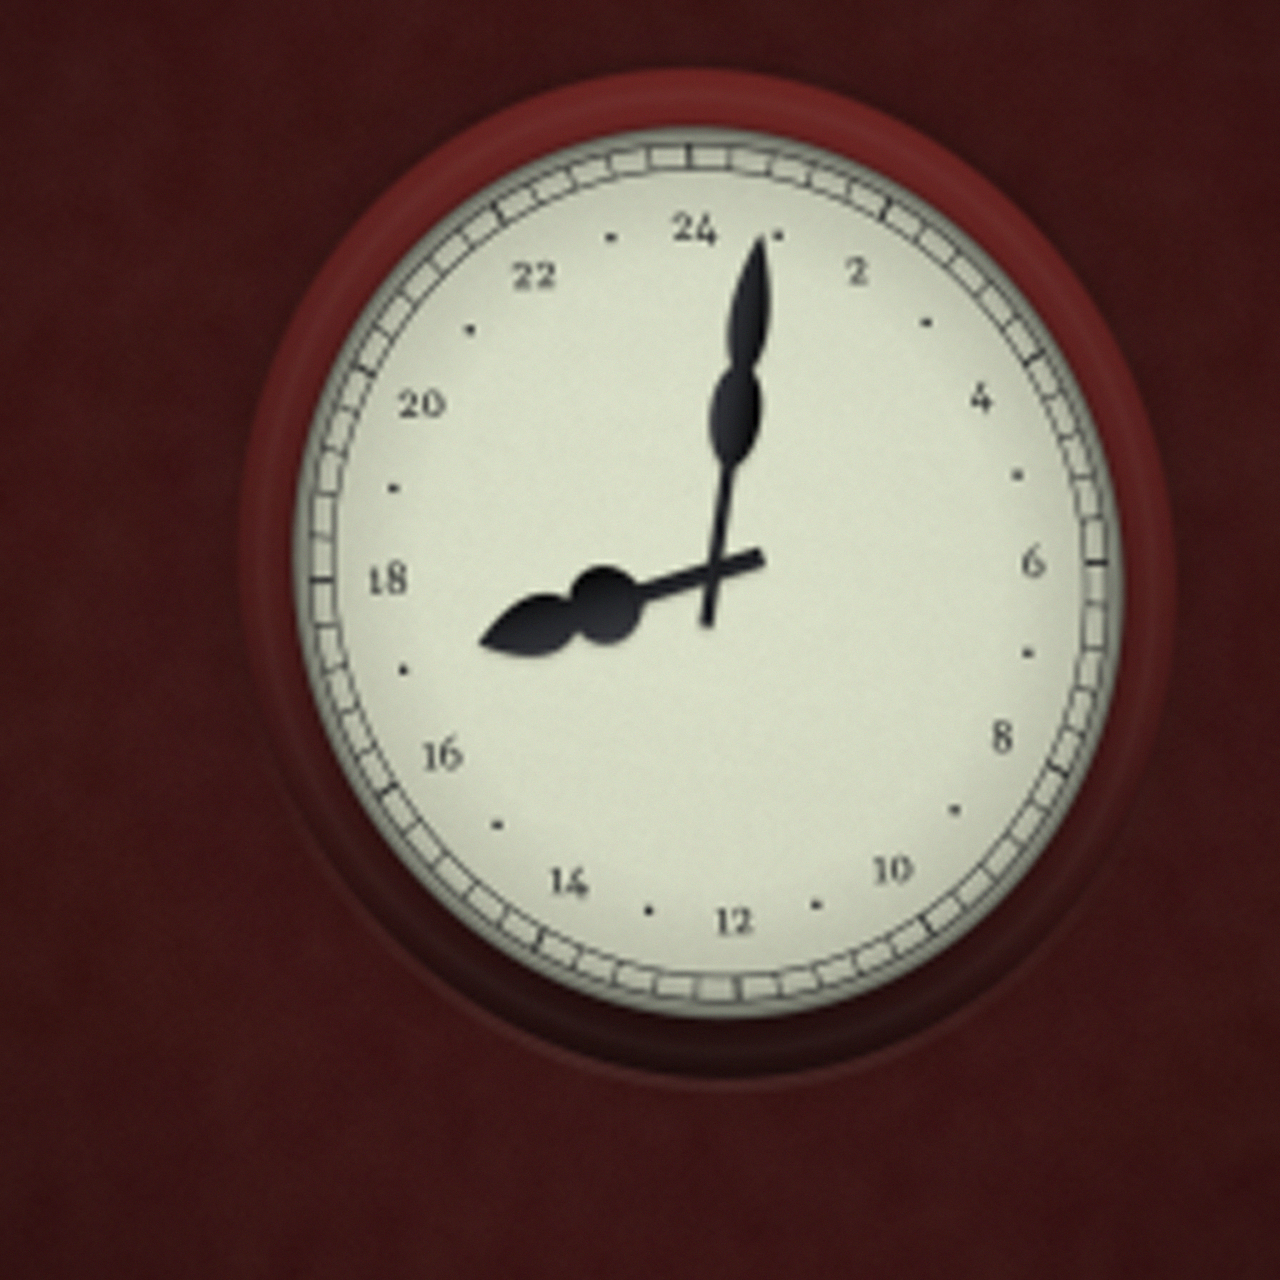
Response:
h=17 m=2
